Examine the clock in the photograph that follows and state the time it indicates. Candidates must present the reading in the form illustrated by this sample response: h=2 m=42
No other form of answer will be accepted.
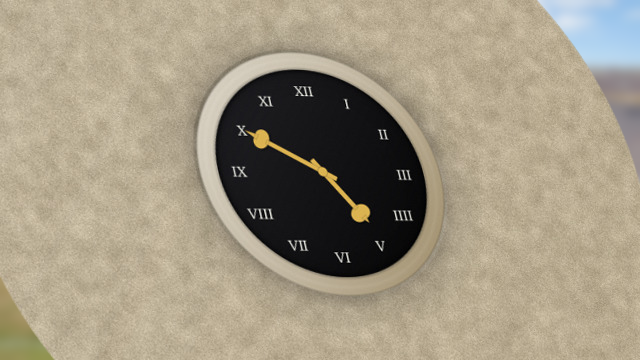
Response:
h=4 m=50
